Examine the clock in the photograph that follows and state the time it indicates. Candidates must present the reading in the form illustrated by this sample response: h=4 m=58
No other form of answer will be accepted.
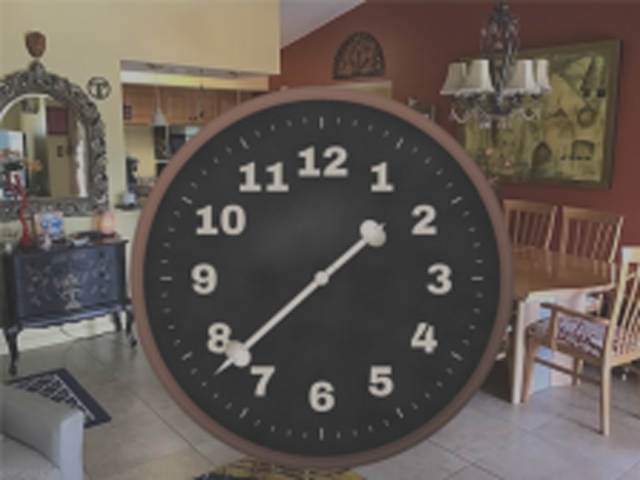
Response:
h=1 m=38
